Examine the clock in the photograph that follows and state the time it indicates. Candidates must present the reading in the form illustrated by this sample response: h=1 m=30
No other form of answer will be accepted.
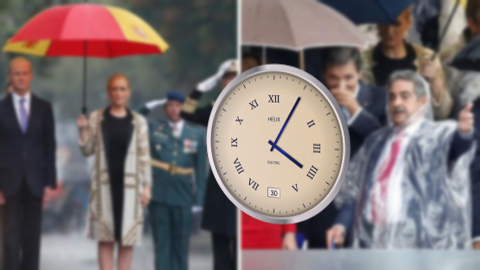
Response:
h=4 m=5
